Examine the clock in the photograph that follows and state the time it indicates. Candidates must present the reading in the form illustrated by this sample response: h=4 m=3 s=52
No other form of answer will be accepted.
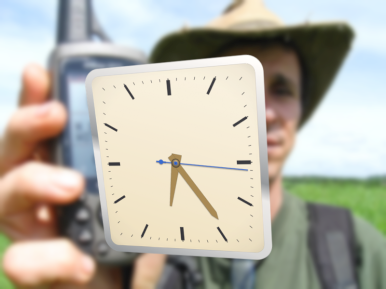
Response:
h=6 m=24 s=16
